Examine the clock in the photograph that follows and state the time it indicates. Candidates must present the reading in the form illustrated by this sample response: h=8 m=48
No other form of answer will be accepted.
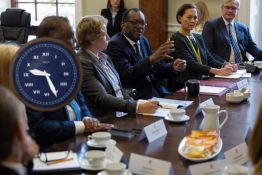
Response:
h=9 m=26
